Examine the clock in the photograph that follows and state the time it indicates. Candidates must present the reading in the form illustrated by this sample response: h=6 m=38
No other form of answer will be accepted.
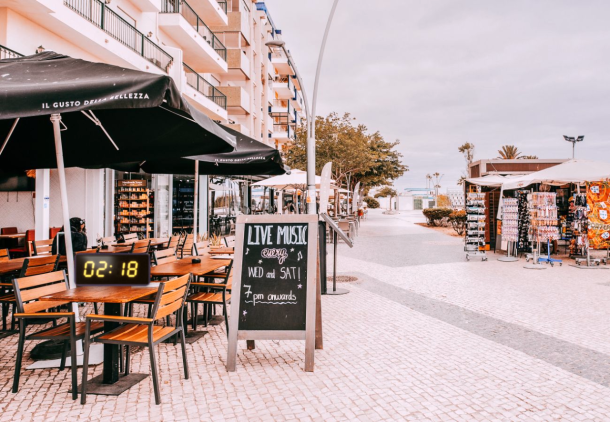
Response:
h=2 m=18
